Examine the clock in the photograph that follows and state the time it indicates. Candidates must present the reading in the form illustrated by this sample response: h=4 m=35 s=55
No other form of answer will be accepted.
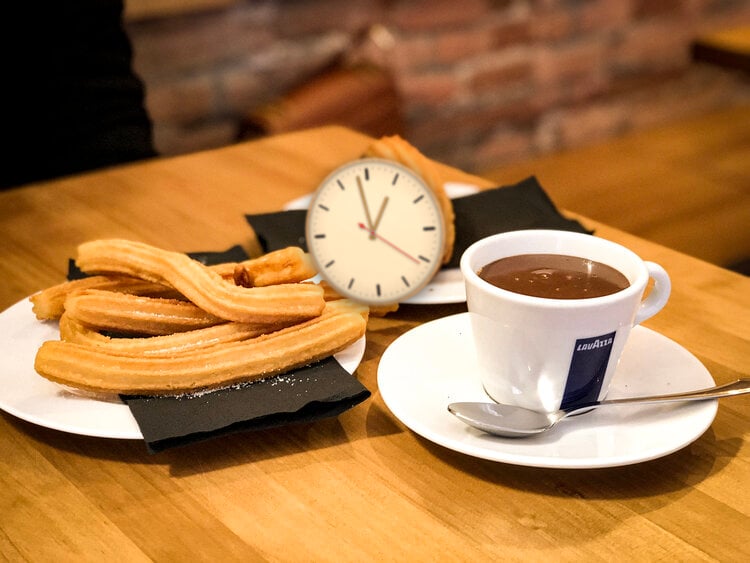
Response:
h=12 m=58 s=21
